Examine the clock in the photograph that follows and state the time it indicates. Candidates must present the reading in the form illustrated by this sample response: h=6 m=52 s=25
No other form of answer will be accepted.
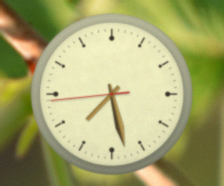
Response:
h=7 m=27 s=44
